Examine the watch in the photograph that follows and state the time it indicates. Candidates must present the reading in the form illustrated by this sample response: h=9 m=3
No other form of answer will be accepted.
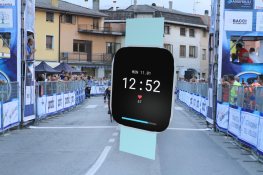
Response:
h=12 m=52
